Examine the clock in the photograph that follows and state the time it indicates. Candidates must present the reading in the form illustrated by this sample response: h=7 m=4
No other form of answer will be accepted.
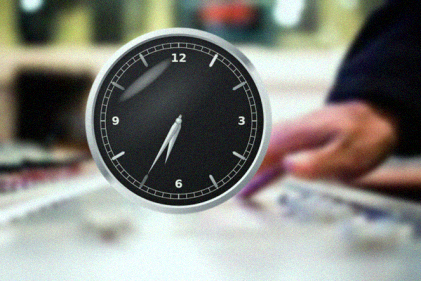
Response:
h=6 m=35
